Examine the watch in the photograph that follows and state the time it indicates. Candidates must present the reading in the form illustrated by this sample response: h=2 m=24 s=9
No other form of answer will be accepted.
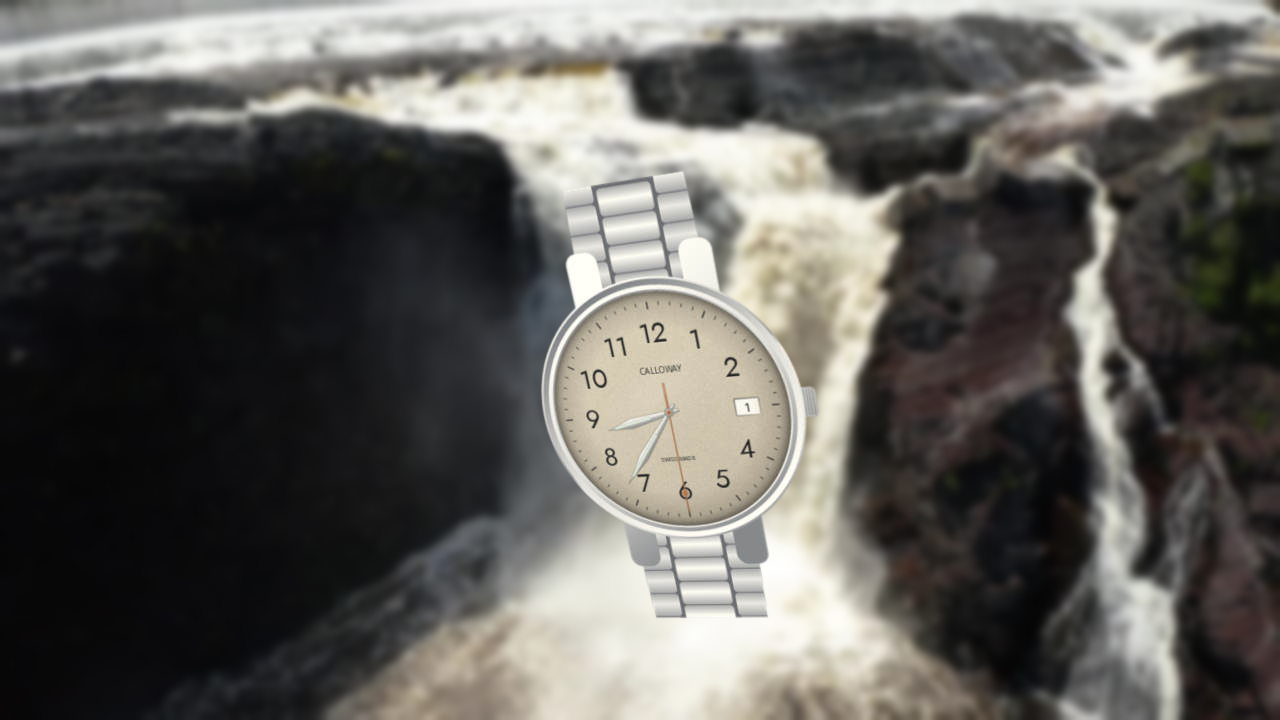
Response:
h=8 m=36 s=30
